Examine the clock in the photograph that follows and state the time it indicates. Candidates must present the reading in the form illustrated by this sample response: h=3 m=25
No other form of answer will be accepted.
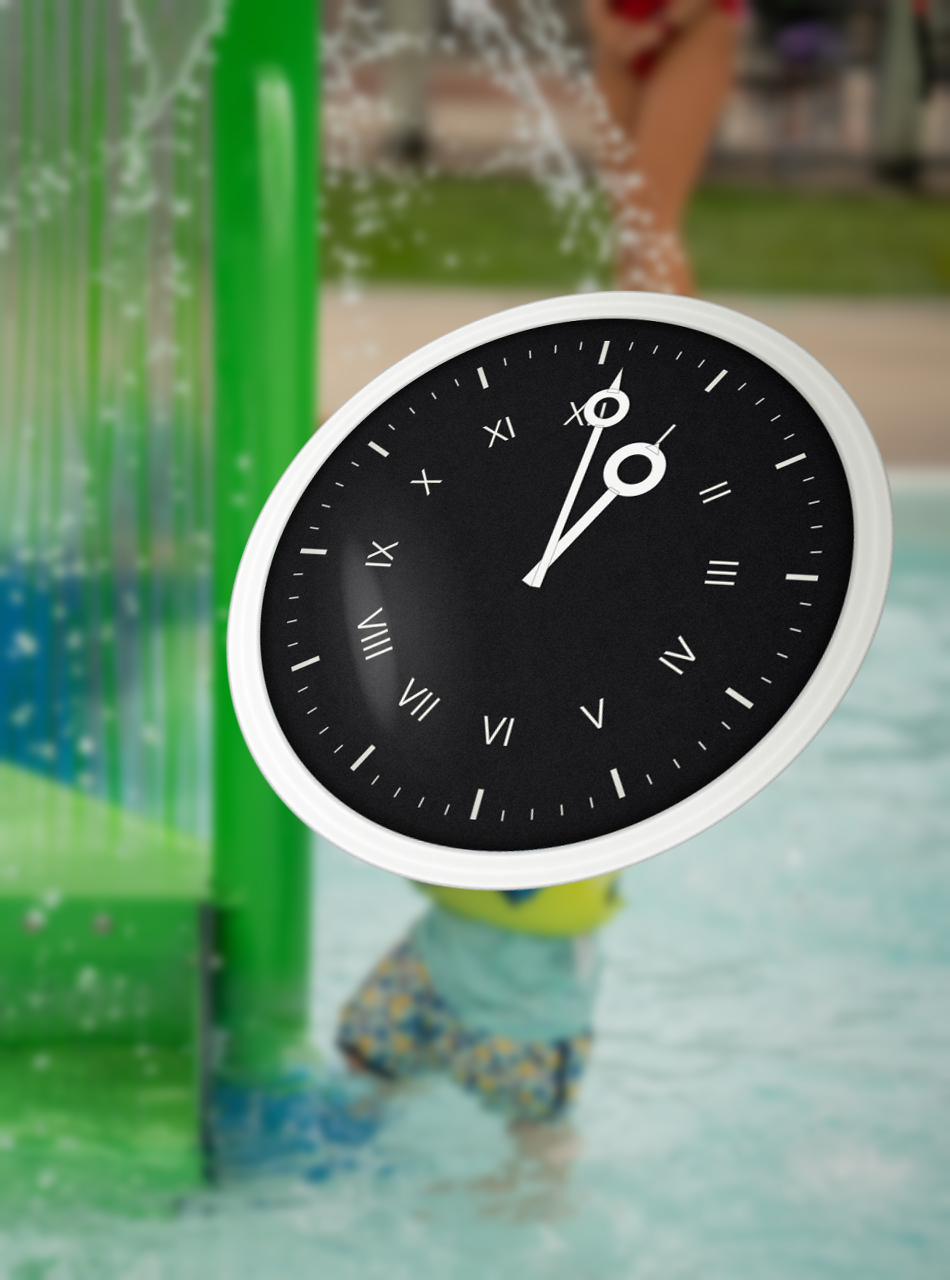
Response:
h=1 m=1
